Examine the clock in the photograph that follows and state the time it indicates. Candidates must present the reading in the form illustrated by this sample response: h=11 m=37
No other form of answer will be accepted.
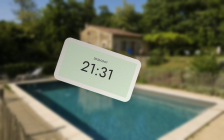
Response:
h=21 m=31
